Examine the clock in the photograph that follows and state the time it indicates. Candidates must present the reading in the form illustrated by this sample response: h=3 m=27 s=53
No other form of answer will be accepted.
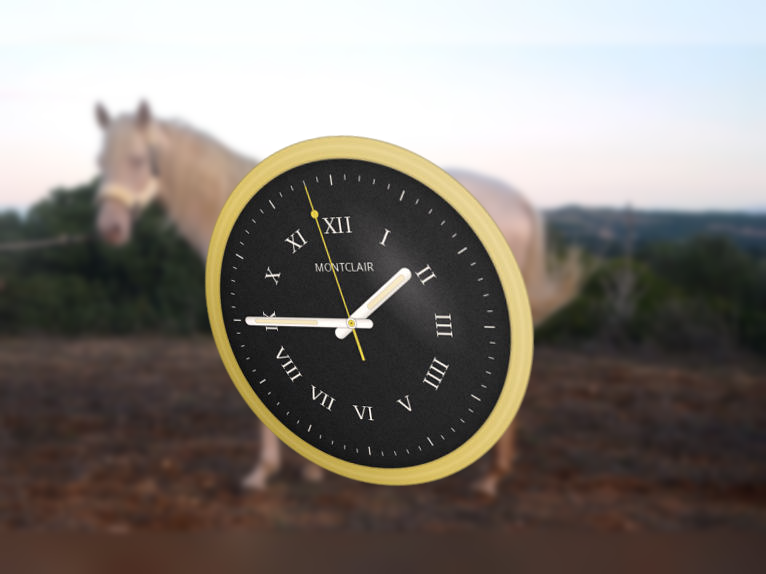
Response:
h=1 m=44 s=58
